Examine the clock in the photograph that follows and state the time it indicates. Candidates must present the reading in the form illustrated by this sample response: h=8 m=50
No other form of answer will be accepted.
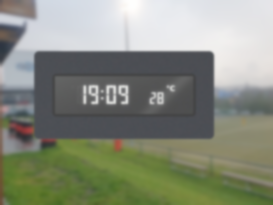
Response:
h=19 m=9
